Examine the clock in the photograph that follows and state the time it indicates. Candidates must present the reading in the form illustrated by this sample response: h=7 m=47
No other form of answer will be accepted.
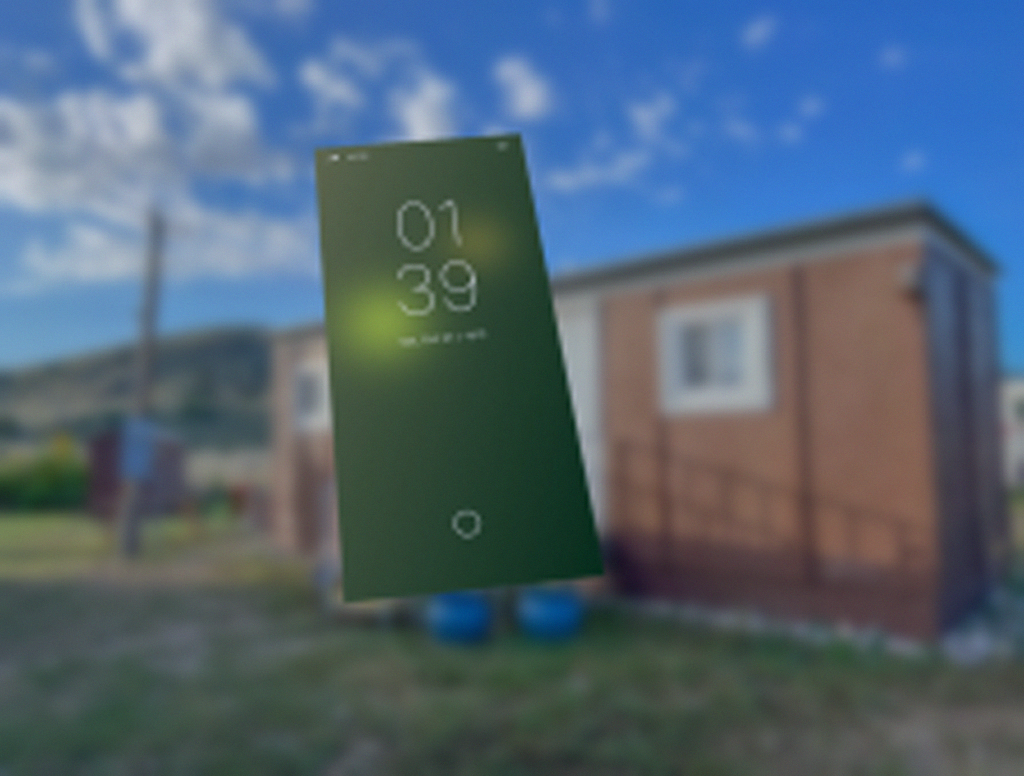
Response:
h=1 m=39
